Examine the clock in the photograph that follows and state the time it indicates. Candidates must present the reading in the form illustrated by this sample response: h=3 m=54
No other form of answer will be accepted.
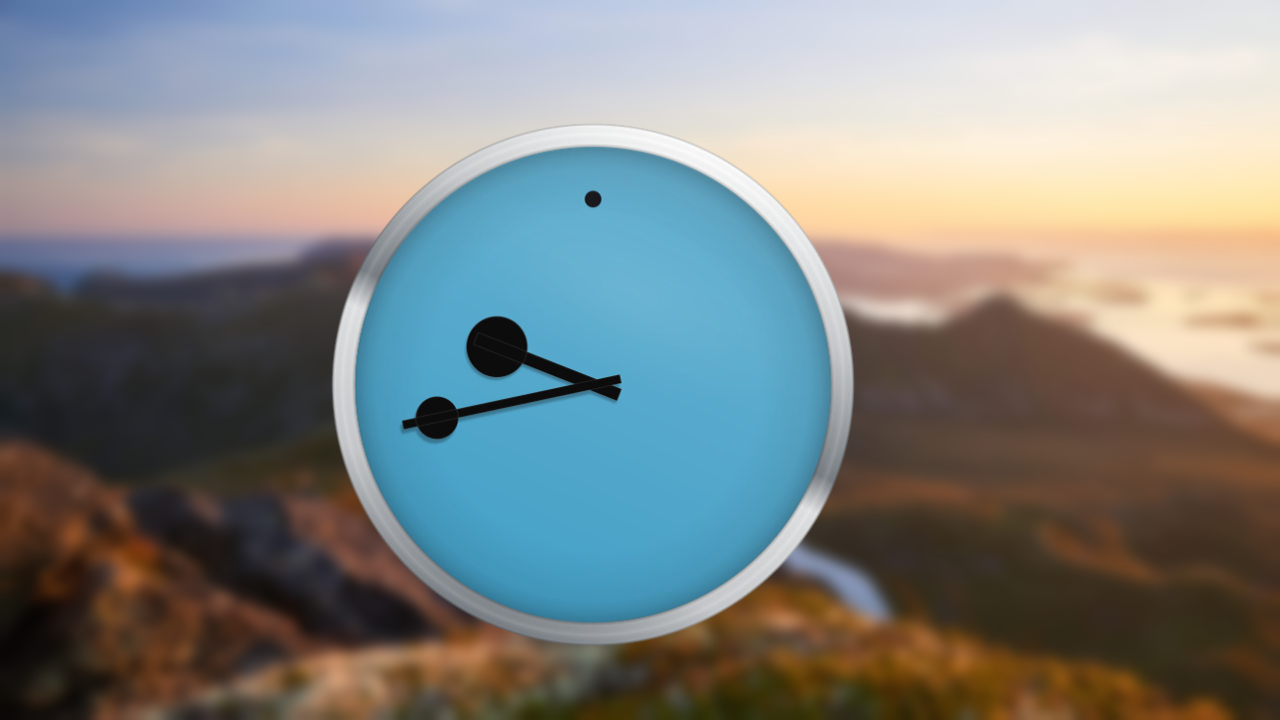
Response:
h=9 m=43
